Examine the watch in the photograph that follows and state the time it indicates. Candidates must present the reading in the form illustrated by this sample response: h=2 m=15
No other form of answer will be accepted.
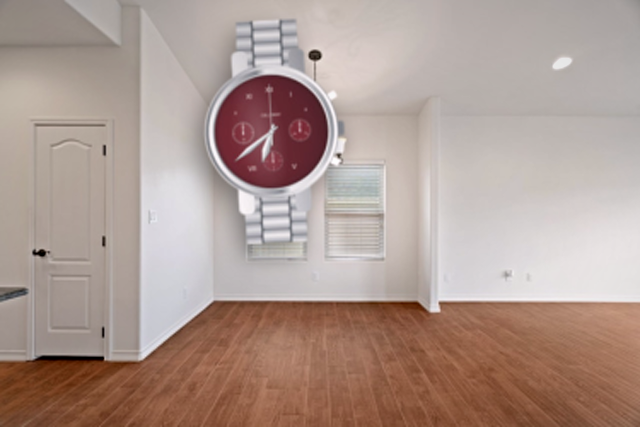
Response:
h=6 m=39
